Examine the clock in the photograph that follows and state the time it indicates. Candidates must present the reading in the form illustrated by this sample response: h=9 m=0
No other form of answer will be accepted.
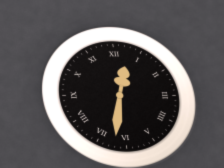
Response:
h=12 m=32
